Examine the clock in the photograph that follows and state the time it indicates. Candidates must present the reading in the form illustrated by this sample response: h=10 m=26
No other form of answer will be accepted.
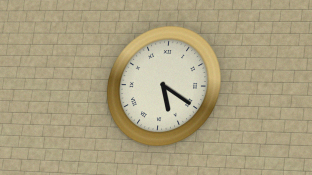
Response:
h=5 m=20
